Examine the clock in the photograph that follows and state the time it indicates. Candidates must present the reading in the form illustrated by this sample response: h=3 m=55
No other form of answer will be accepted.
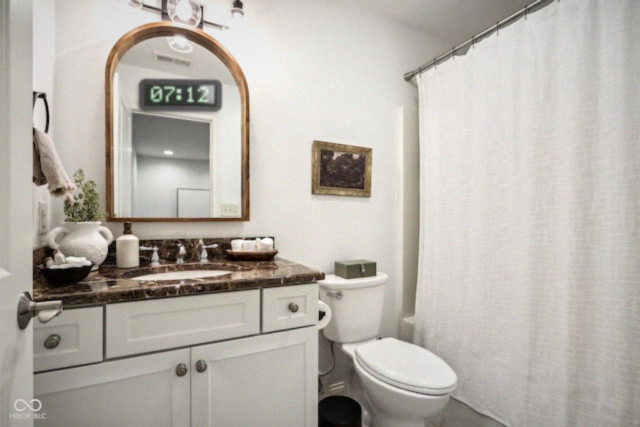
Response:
h=7 m=12
